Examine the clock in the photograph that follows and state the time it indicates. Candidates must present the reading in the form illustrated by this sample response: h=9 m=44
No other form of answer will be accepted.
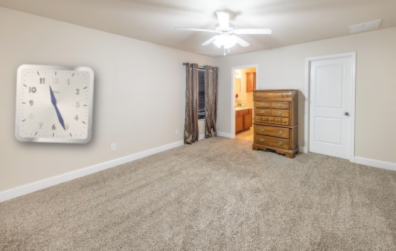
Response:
h=11 m=26
